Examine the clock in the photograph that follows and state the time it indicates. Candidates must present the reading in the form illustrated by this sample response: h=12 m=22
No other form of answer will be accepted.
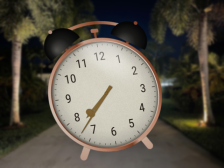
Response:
h=7 m=37
